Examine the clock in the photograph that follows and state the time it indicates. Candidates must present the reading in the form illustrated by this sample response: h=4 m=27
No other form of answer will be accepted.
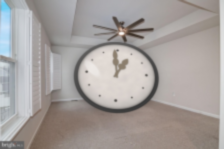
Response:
h=12 m=59
